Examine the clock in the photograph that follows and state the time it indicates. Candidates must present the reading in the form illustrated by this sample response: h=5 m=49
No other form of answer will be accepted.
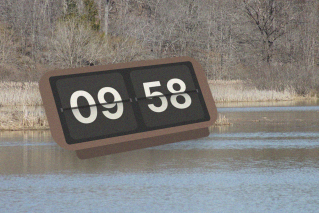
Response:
h=9 m=58
